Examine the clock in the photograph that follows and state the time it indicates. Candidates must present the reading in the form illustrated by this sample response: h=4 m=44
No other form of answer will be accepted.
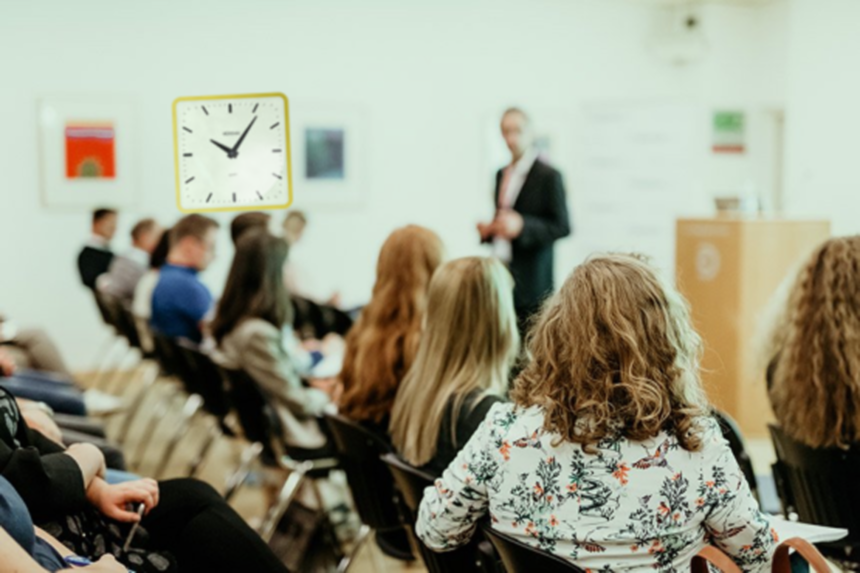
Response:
h=10 m=6
